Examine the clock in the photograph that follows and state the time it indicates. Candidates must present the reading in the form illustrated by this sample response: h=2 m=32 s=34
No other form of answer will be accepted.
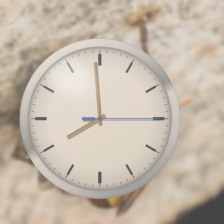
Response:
h=7 m=59 s=15
